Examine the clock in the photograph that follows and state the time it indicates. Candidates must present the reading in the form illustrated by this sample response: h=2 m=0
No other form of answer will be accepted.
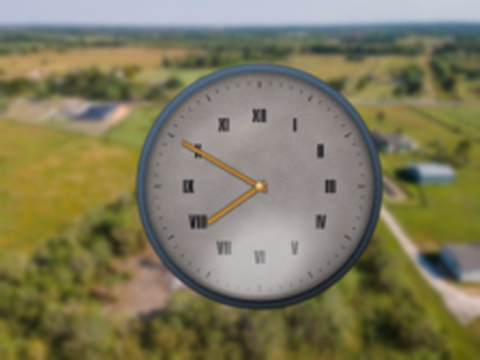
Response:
h=7 m=50
